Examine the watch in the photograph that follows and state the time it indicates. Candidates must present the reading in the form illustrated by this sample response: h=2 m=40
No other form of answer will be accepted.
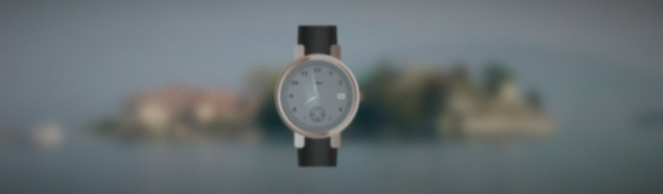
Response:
h=7 m=58
